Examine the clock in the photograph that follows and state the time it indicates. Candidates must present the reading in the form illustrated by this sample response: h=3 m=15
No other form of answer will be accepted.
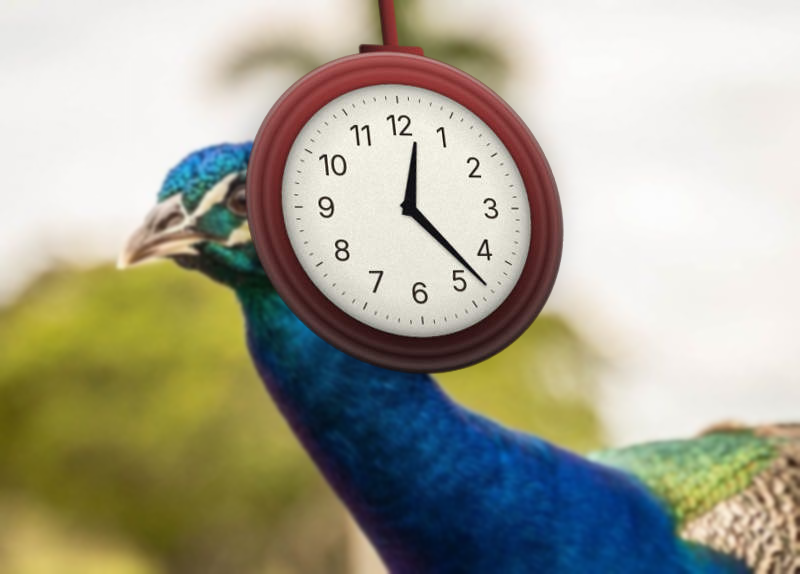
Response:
h=12 m=23
